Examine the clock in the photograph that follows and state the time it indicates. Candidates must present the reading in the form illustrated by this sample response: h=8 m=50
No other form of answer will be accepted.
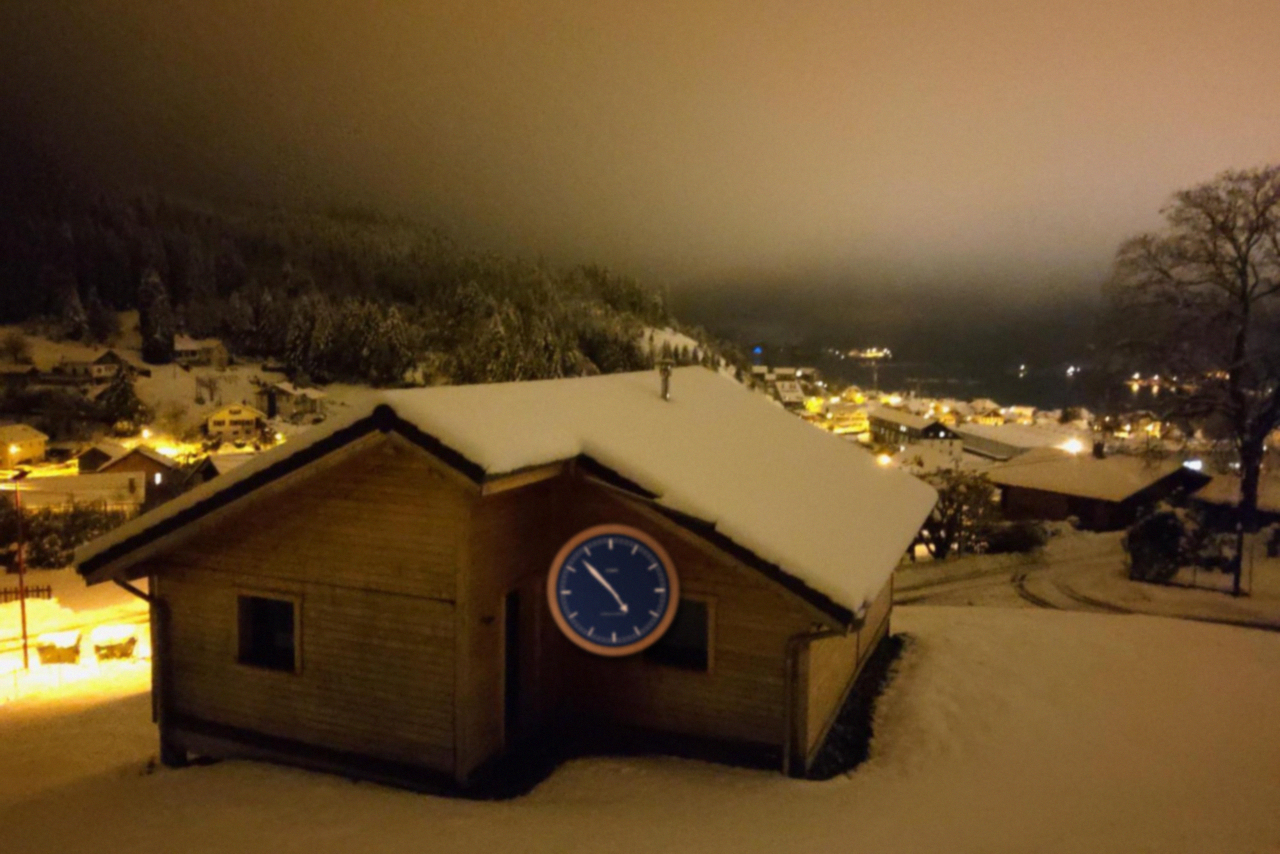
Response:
h=4 m=53
